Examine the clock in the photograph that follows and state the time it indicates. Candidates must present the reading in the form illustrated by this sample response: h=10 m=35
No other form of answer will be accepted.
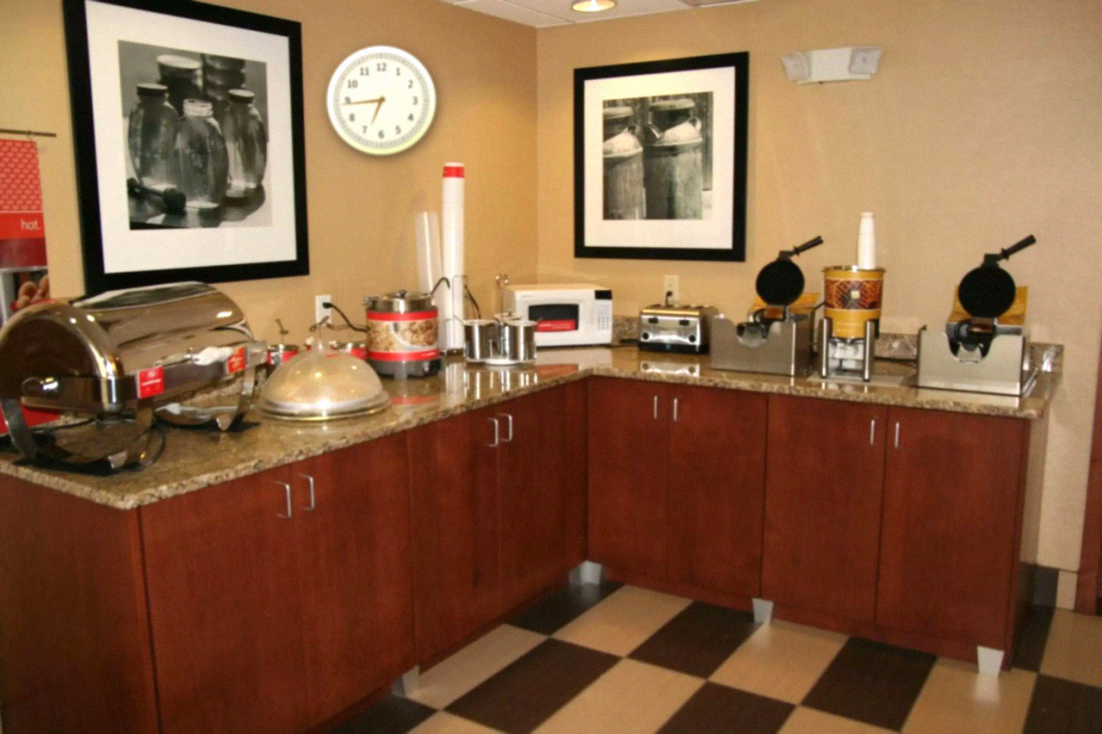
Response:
h=6 m=44
